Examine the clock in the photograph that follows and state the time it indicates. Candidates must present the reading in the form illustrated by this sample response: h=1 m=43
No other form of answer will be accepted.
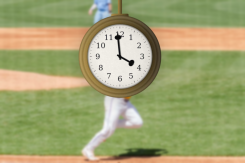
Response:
h=3 m=59
